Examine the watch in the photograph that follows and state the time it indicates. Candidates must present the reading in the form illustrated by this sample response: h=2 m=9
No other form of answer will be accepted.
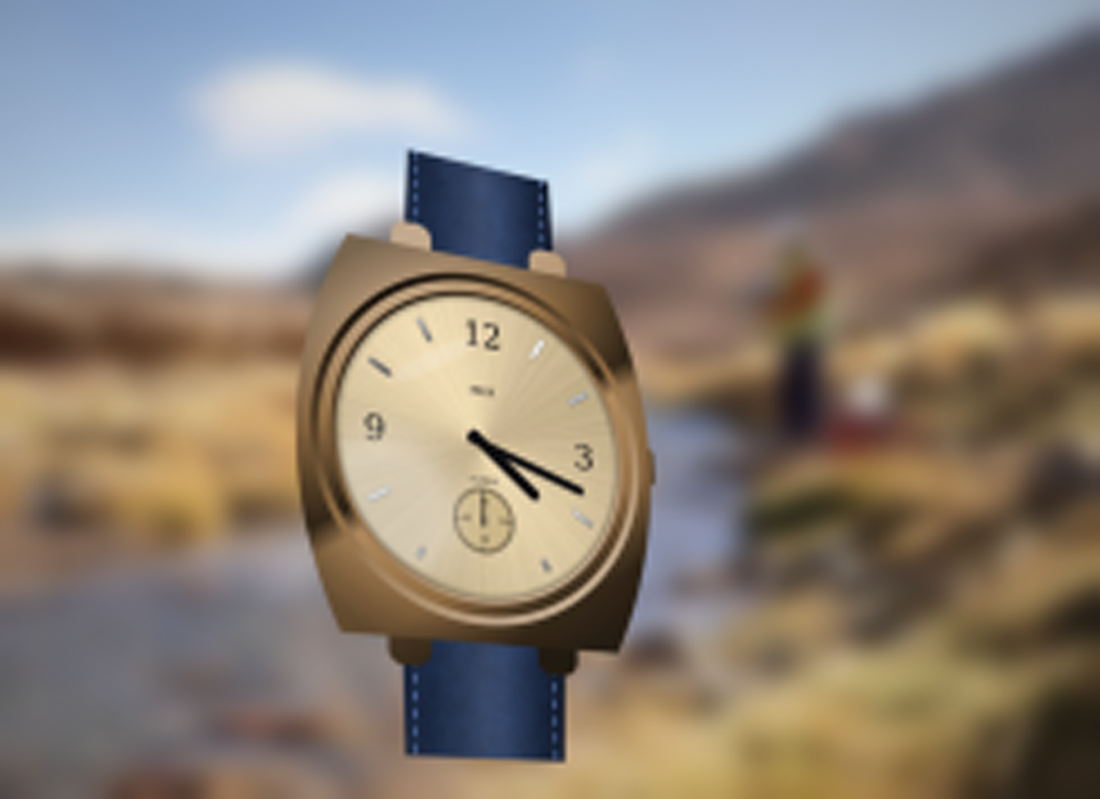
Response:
h=4 m=18
